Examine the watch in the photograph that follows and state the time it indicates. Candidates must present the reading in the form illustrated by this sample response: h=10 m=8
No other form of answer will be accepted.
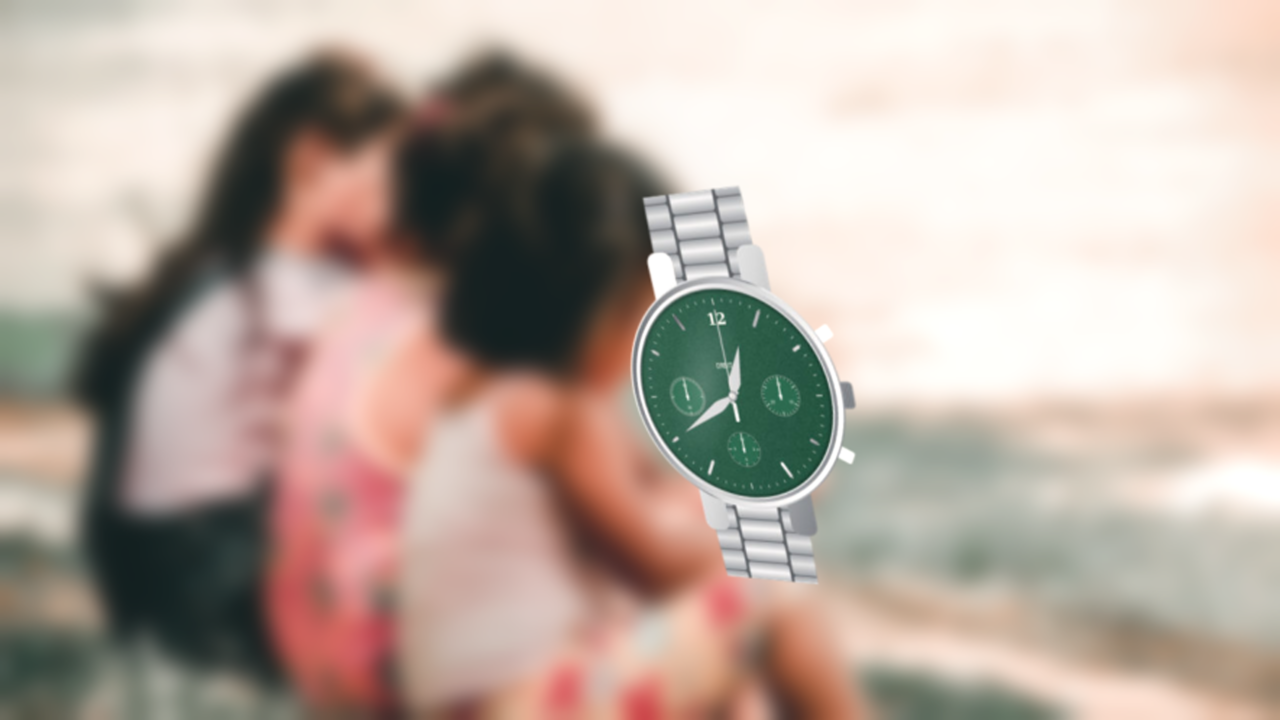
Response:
h=12 m=40
